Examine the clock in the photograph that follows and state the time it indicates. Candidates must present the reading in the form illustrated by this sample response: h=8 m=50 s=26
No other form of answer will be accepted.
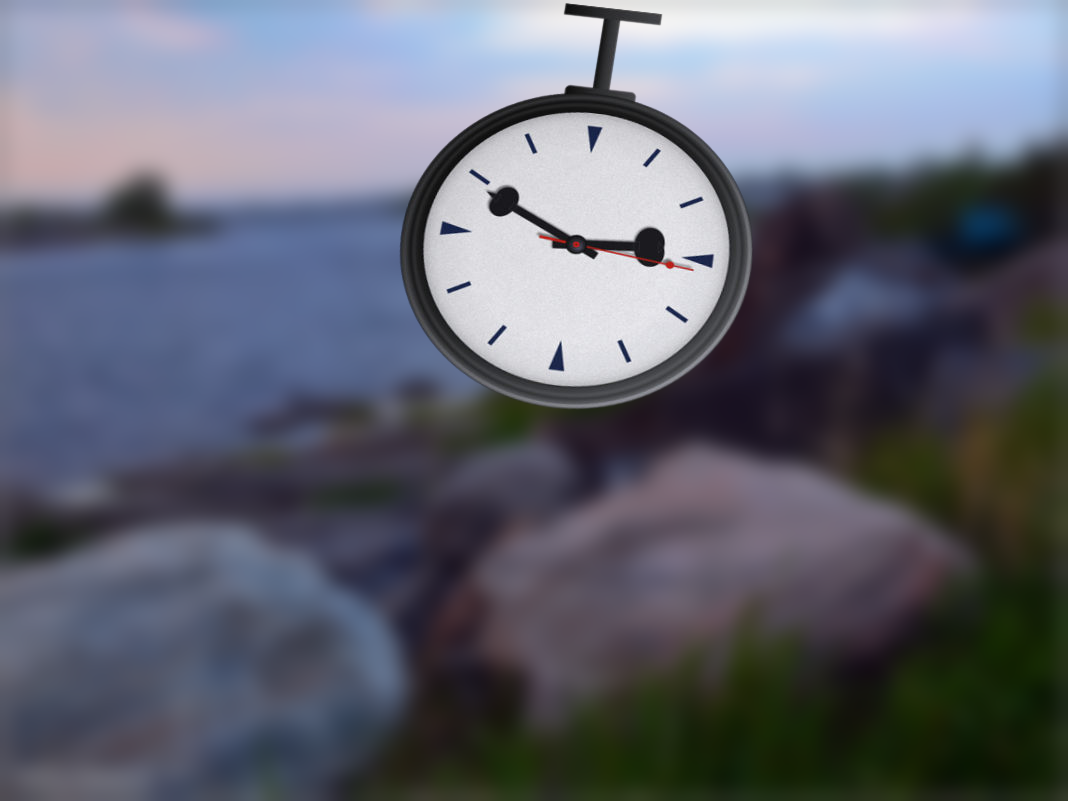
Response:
h=2 m=49 s=16
